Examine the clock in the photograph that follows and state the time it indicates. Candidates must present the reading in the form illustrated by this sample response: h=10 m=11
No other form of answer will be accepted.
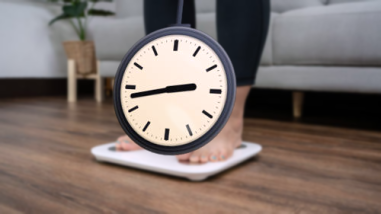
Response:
h=2 m=43
